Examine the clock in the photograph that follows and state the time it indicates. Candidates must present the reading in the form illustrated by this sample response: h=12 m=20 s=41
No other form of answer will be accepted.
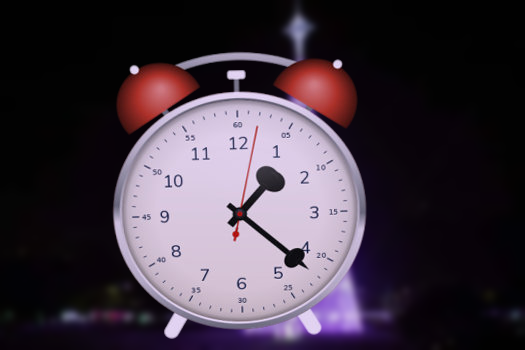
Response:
h=1 m=22 s=2
